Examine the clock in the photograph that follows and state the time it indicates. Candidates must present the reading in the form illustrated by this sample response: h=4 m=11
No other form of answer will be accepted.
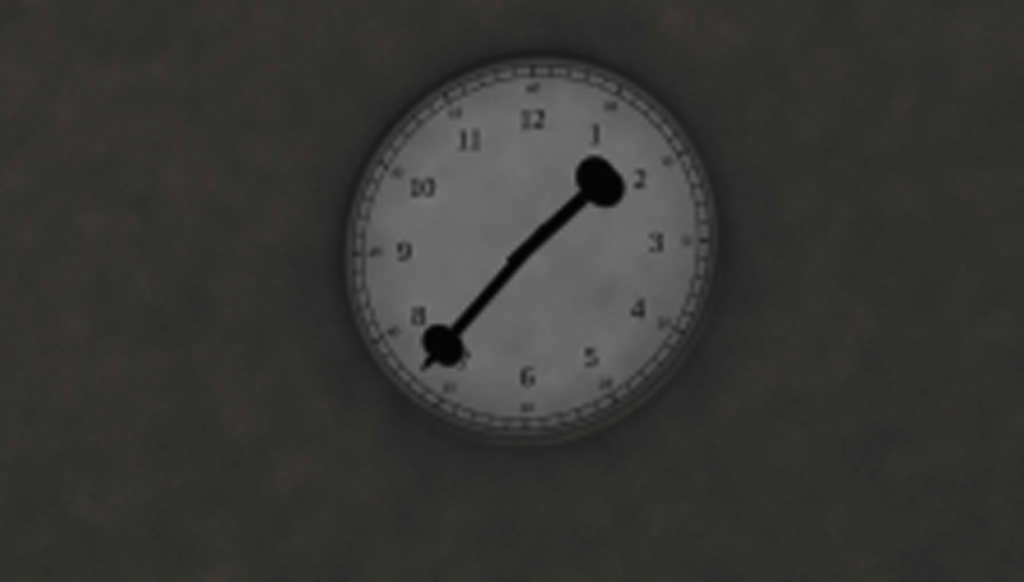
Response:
h=1 m=37
